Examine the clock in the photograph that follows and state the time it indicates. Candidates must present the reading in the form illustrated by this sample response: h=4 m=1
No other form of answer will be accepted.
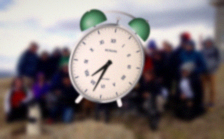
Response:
h=7 m=33
